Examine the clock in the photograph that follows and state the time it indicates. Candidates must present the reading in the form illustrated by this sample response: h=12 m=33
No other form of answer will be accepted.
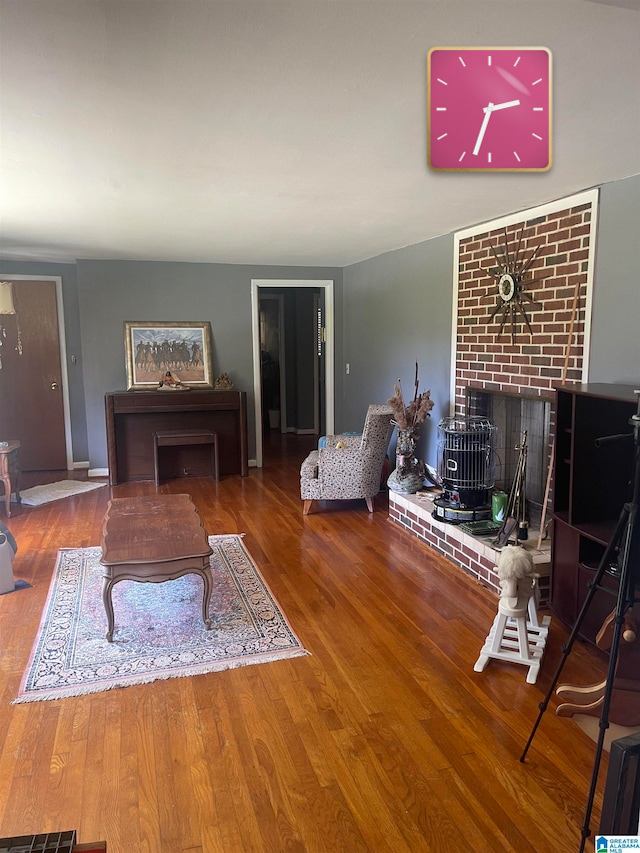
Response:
h=2 m=33
